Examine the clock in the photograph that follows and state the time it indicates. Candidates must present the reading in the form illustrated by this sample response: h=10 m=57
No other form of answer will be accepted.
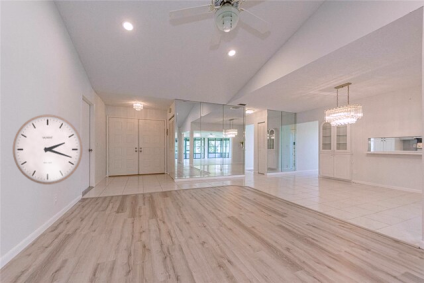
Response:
h=2 m=18
